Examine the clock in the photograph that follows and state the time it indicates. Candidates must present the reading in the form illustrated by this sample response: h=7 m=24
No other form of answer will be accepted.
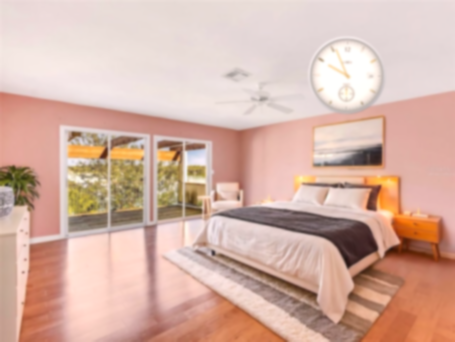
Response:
h=9 m=56
